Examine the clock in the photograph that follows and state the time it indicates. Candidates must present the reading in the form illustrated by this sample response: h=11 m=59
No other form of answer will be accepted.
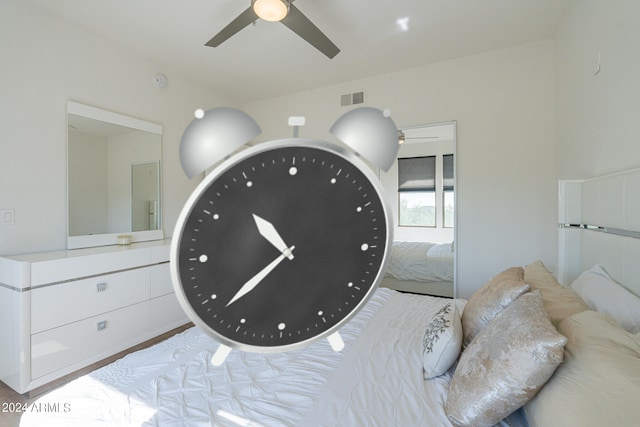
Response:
h=10 m=38
